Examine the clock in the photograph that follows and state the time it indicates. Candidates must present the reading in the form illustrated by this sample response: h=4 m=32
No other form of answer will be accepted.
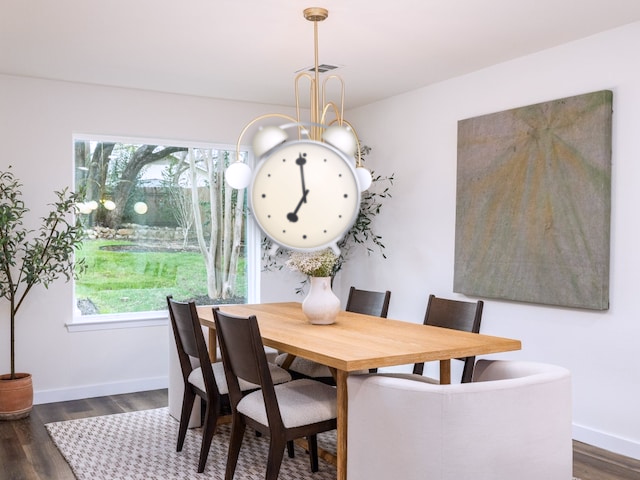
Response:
h=6 m=59
